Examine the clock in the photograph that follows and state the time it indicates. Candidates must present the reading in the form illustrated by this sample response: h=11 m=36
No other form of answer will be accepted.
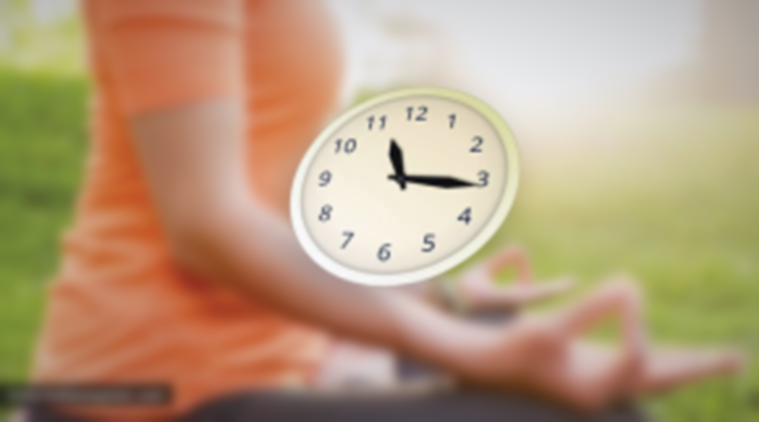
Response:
h=11 m=16
